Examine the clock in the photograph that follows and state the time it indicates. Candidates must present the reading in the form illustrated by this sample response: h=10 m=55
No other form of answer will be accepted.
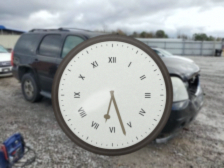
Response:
h=6 m=27
